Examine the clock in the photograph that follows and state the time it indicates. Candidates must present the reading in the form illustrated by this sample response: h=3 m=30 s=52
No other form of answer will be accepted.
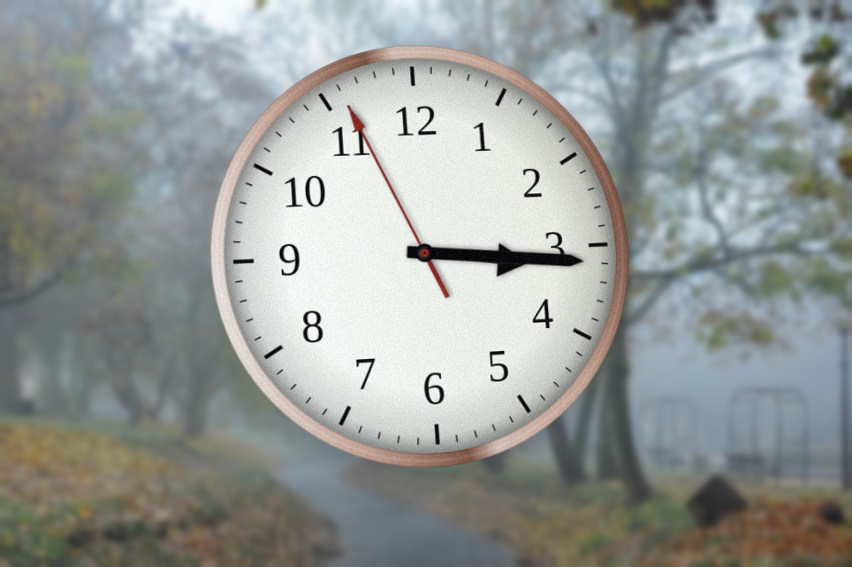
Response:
h=3 m=15 s=56
